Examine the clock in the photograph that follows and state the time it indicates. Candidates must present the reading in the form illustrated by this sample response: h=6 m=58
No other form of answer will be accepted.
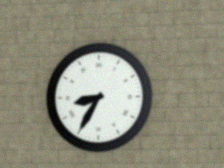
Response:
h=8 m=35
